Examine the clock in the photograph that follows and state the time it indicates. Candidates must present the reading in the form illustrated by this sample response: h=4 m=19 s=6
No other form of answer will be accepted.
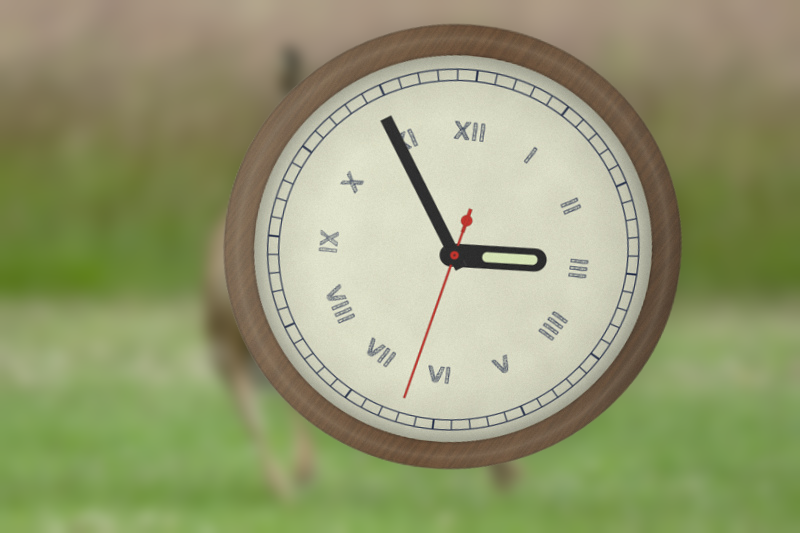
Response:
h=2 m=54 s=32
